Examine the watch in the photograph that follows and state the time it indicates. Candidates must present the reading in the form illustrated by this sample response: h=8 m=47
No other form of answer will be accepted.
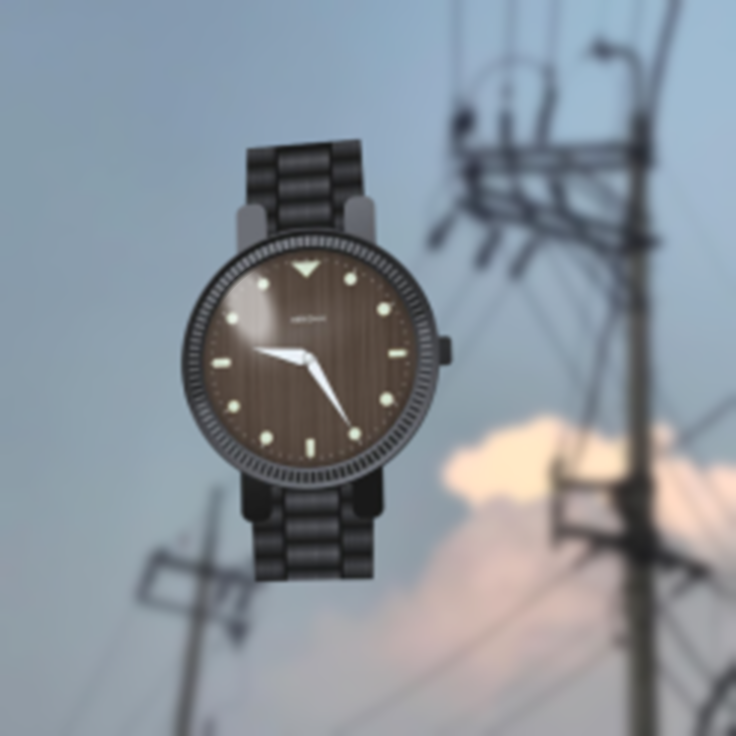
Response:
h=9 m=25
